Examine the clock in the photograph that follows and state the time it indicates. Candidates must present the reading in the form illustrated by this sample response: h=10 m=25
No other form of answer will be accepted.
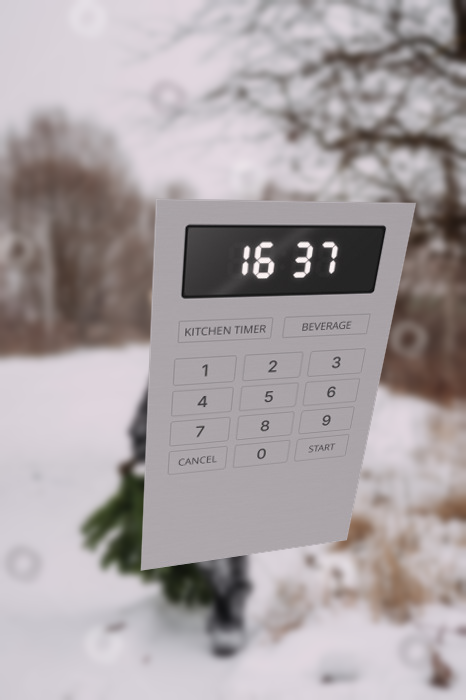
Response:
h=16 m=37
